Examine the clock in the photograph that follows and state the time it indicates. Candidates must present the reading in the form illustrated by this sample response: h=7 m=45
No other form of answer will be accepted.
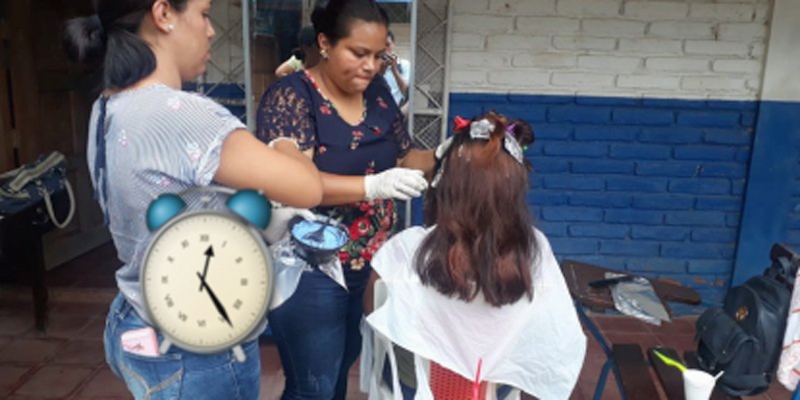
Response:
h=12 m=24
